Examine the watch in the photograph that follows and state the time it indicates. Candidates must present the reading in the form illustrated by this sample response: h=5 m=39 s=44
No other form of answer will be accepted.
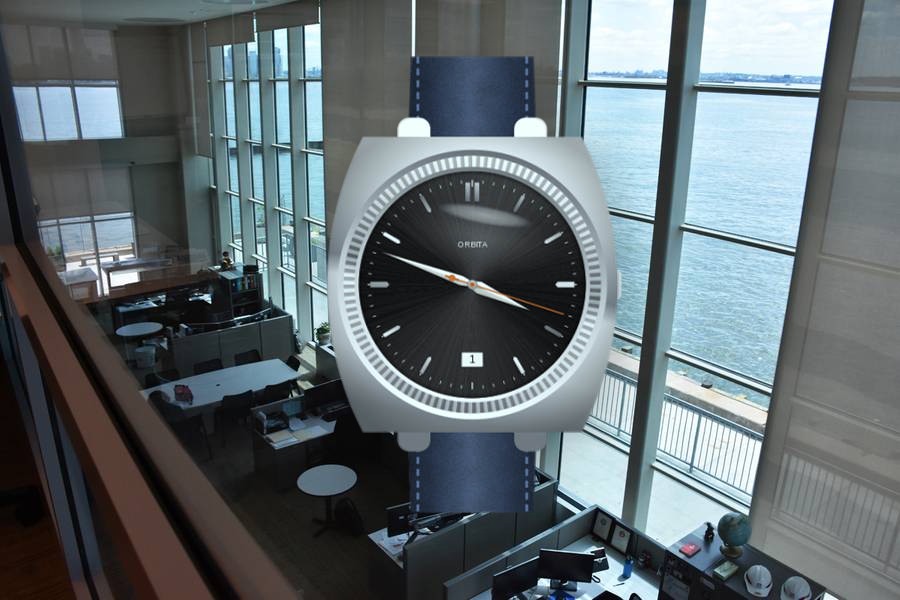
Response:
h=3 m=48 s=18
